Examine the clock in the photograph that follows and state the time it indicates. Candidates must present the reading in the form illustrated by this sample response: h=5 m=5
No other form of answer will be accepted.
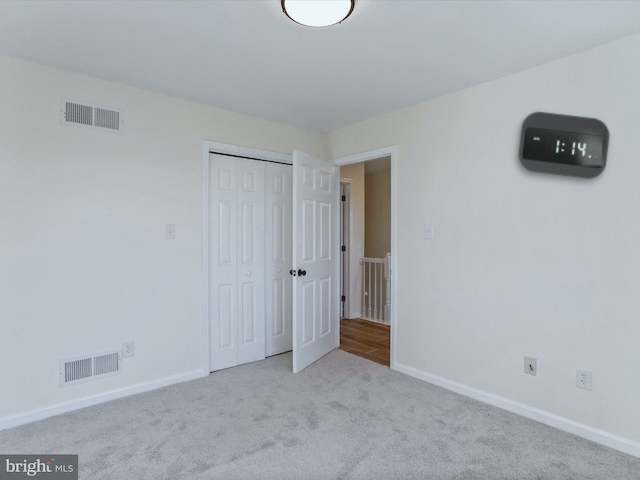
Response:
h=1 m=14
